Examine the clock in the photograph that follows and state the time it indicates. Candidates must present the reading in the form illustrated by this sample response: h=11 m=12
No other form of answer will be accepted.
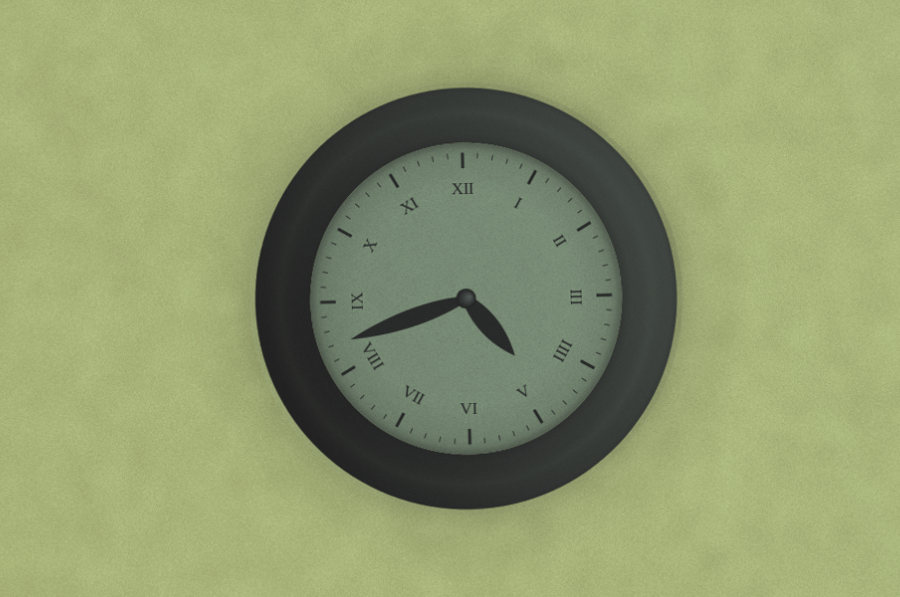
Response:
h=4 m=42
